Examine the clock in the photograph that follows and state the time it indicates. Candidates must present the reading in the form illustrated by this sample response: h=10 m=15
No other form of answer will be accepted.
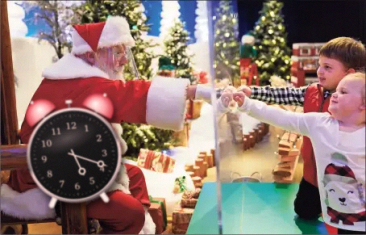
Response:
h=5 m=19
